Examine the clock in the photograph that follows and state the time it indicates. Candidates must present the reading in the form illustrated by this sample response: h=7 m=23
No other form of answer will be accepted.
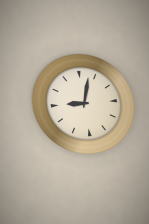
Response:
h=9 m=3
